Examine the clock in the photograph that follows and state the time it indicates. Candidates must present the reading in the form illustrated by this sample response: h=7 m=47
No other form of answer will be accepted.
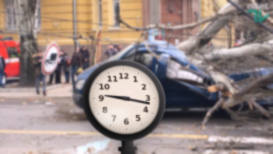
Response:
h=9 m=17
